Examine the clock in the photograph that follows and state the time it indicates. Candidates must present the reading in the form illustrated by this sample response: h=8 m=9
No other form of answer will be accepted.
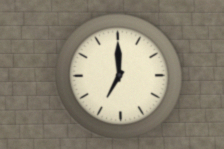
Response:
h=7 m=0
